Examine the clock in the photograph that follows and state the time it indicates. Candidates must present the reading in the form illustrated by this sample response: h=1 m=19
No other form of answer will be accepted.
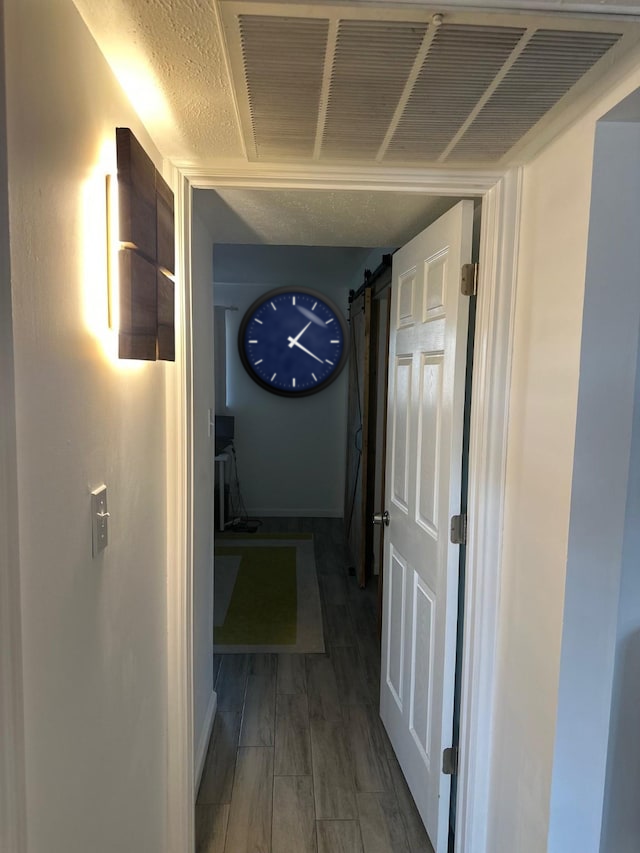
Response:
h=1 m=21
